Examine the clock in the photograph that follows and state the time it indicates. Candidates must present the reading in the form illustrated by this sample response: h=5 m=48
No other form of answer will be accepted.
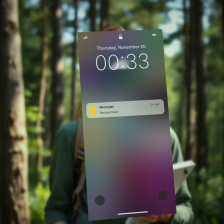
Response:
h=0 m=33
